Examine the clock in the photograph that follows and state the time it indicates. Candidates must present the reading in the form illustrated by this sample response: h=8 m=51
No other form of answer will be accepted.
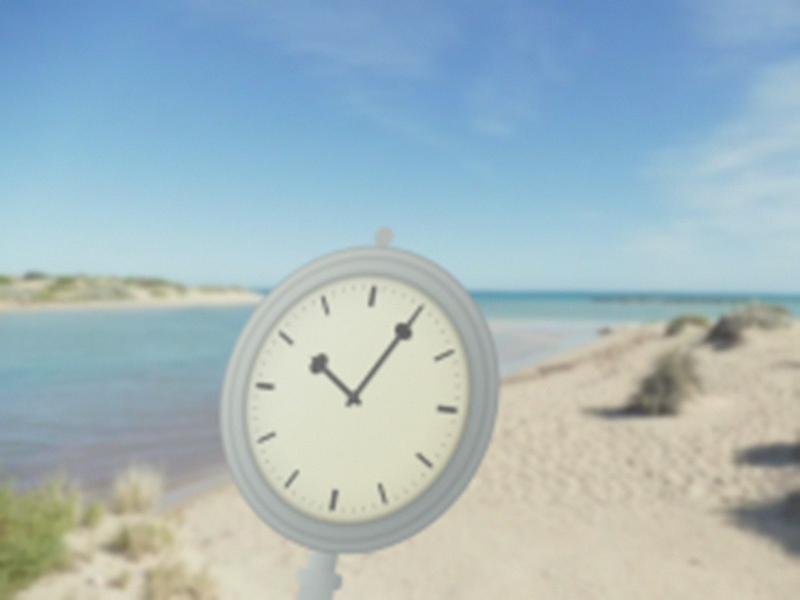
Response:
h=10 m=5
